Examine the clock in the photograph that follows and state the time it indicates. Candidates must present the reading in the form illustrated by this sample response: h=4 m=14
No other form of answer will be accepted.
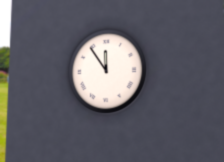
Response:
h=11 m=54
